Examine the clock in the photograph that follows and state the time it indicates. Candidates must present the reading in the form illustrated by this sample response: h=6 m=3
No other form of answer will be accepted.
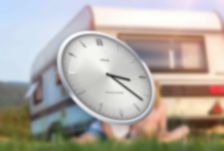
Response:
h=3 m=22
